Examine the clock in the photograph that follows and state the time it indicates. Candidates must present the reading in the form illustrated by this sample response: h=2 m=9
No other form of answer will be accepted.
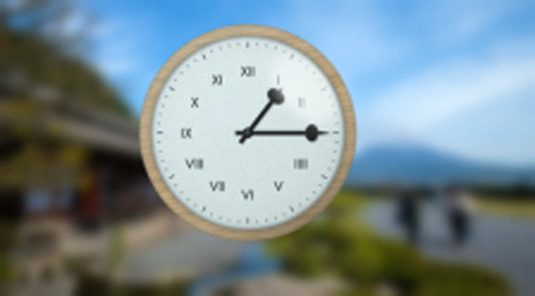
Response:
h=1 m=15
